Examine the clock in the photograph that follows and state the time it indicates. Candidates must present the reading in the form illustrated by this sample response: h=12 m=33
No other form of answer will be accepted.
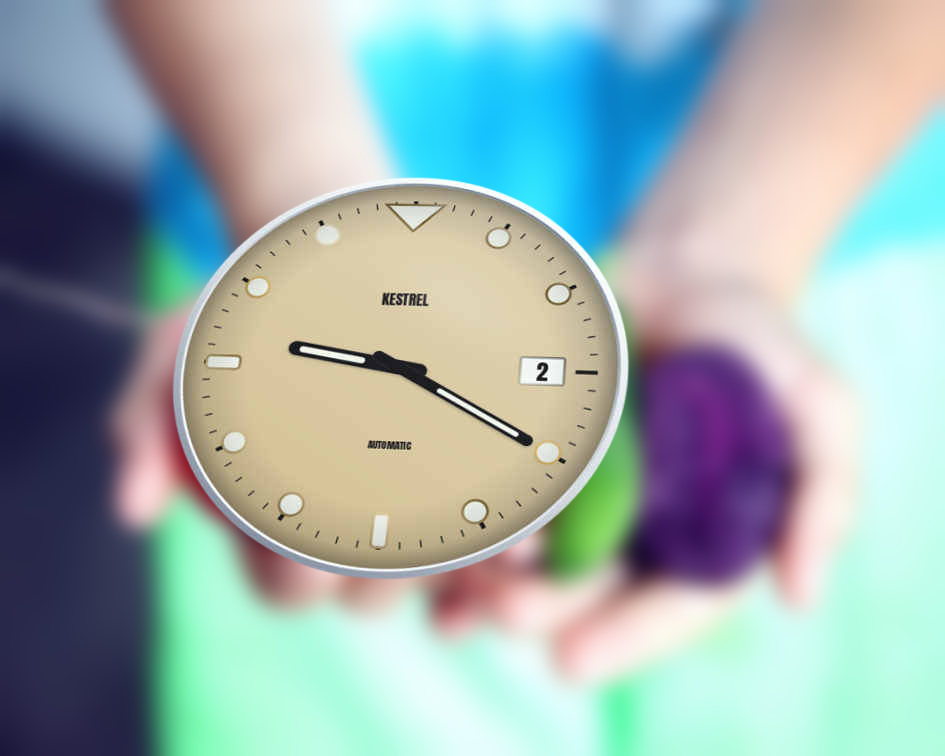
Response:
h=9 m=20
